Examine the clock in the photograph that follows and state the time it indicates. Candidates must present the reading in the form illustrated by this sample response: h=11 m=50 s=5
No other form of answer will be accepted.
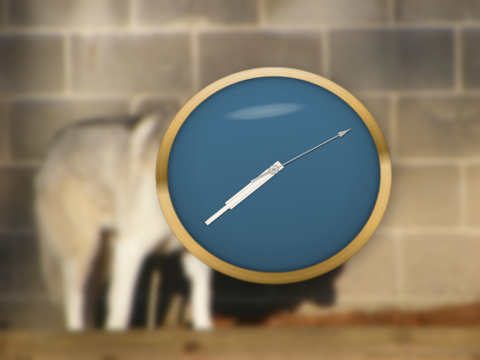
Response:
h=7 m=38 s=10
